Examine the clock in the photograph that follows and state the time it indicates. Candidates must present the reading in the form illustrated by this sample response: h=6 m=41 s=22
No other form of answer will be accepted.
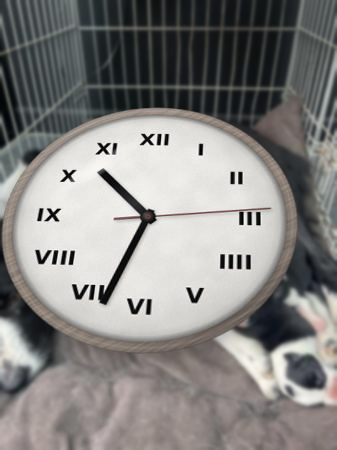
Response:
h=10 m=33 s=14
